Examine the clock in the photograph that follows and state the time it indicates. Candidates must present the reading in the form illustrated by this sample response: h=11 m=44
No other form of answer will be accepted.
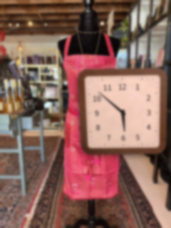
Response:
h=5 m=52
